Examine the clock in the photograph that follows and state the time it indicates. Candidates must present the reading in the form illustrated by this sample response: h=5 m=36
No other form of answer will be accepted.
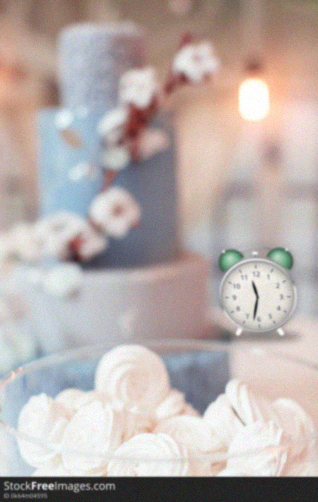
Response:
h=11 m=32
